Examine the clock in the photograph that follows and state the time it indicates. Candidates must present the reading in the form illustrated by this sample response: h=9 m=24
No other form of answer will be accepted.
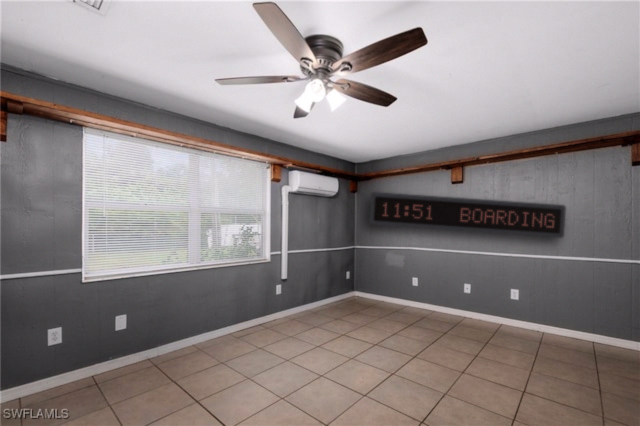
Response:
h=11 m=51
